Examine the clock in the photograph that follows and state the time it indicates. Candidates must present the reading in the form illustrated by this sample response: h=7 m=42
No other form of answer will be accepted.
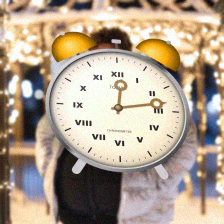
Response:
h=12 m=13
